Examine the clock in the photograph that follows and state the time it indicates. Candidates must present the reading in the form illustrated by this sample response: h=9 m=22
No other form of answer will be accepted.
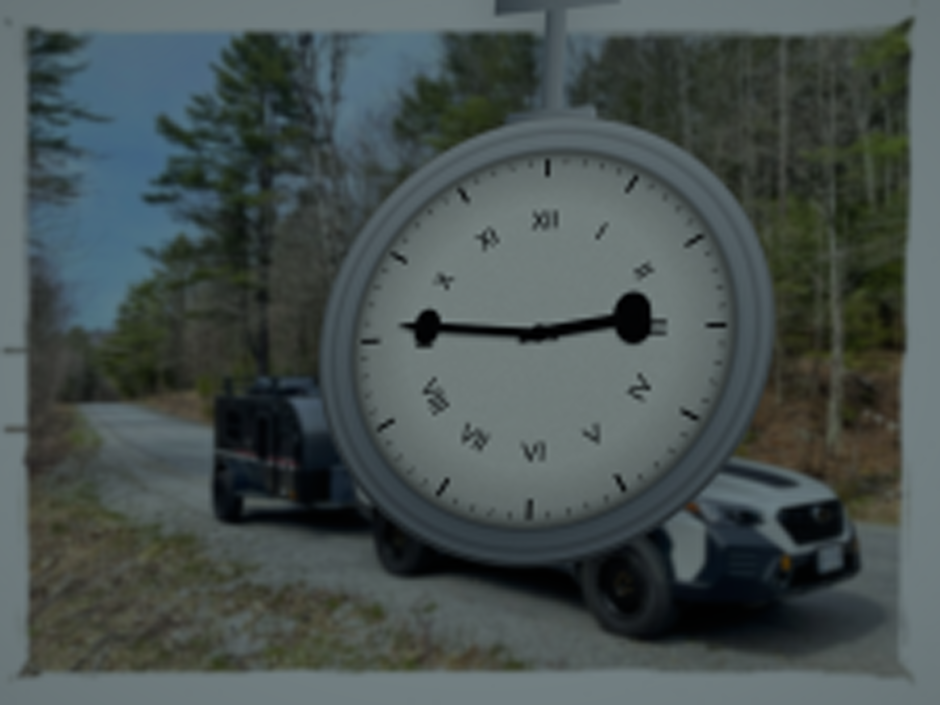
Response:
h=2 m=46
